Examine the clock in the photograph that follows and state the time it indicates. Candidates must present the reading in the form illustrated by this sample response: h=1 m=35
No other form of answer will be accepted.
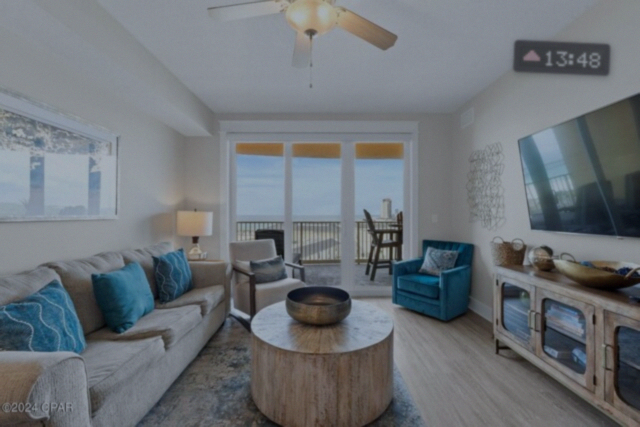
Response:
h=13 m=48
